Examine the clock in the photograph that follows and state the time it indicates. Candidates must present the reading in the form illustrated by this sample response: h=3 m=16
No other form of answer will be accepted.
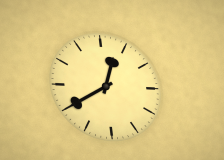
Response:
h=12 m=40
